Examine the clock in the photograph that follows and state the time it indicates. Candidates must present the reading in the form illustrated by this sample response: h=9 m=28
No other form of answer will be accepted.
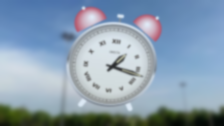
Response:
h=1 m=17
